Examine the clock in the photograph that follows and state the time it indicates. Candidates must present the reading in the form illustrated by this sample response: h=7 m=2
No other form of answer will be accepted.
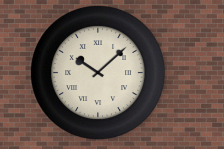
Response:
h=10 m=8
